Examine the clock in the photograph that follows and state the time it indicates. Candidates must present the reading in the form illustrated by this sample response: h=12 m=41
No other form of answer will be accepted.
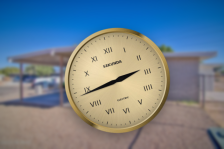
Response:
h=2 m=44
